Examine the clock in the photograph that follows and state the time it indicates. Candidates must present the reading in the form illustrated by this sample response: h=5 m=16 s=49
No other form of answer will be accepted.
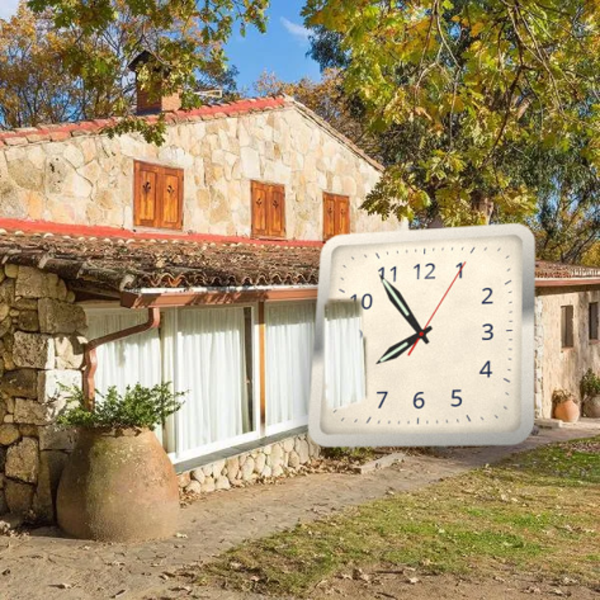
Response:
h=7 m=54 s=5
